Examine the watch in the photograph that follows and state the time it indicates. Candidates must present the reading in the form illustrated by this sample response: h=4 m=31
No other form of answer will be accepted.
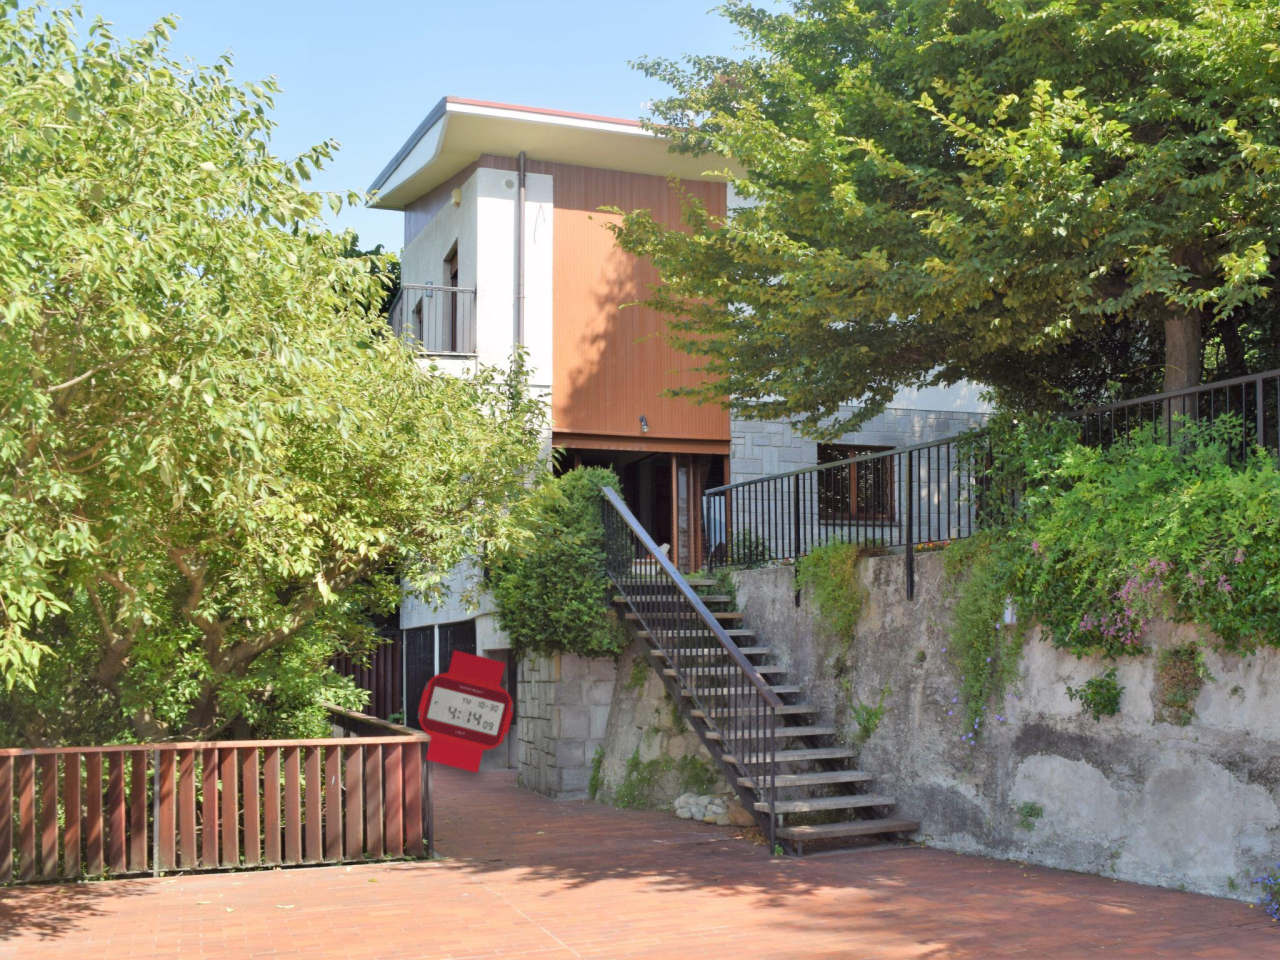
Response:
h=4 m=14
